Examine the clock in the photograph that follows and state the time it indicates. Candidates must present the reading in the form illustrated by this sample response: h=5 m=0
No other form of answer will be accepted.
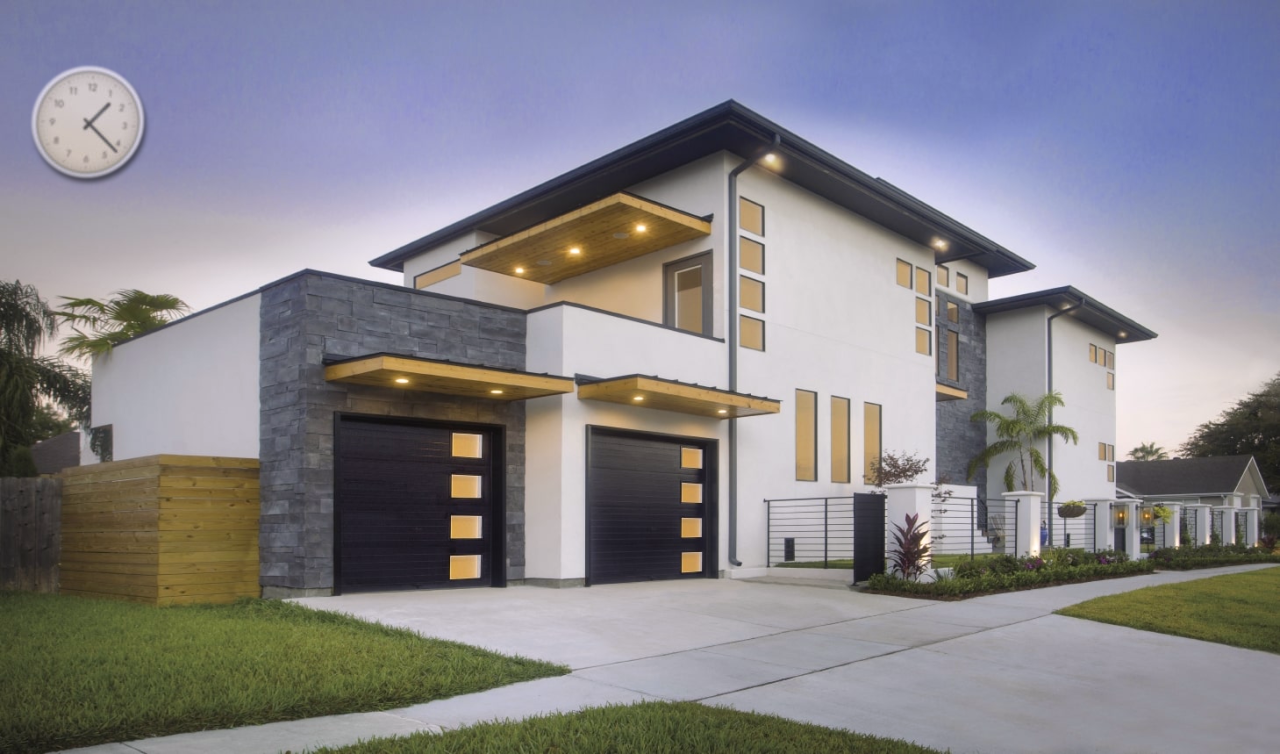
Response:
h=1 m=22
